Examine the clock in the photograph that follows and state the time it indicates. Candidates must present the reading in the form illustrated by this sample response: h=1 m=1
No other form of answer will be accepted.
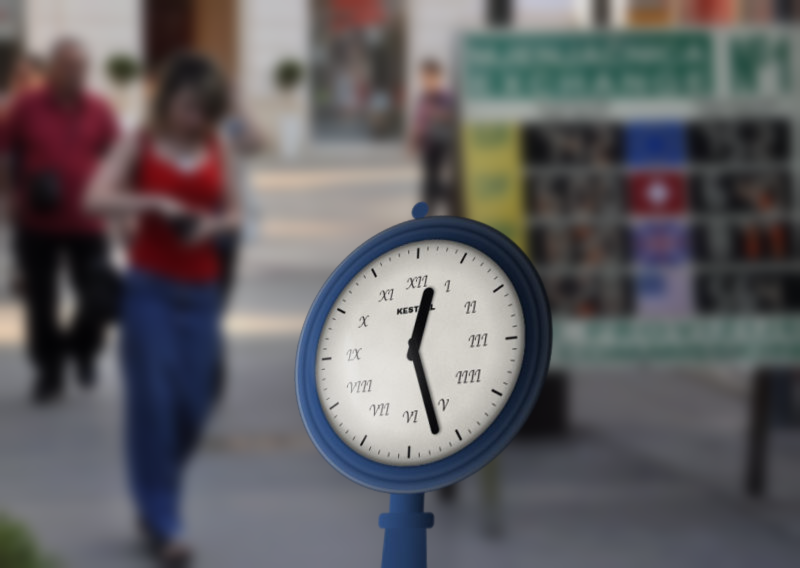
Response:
h=12 m=27
